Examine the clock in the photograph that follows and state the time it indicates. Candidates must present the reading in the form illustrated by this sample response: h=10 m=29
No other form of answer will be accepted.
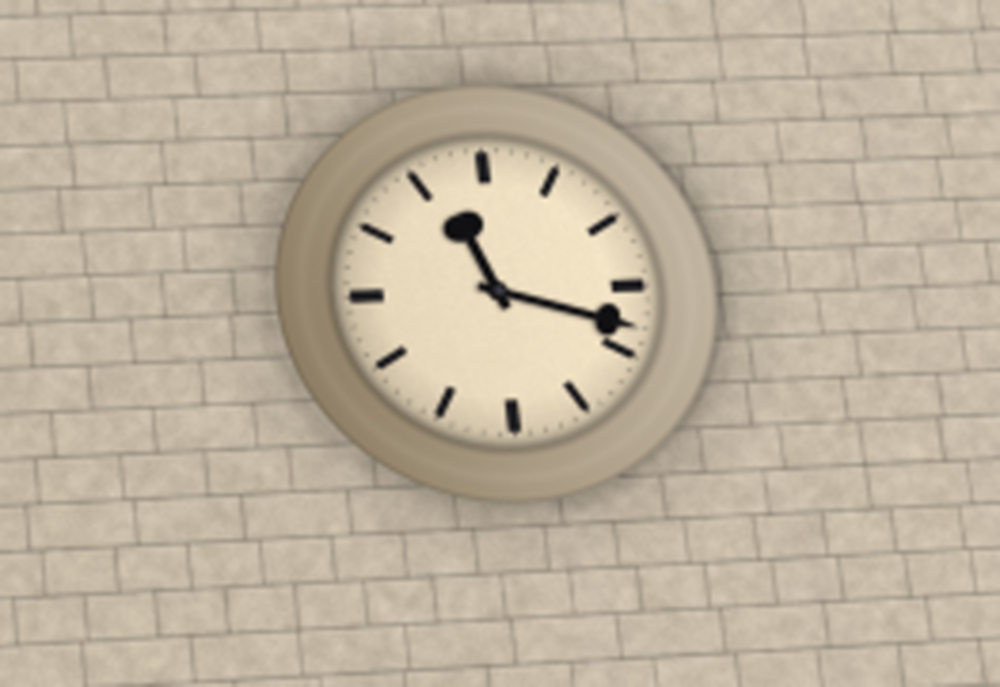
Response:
h=11 m=18
